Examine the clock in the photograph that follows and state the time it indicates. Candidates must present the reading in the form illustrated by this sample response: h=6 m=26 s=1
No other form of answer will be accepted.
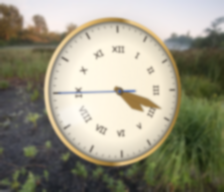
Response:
h=4 m=18 s=45
